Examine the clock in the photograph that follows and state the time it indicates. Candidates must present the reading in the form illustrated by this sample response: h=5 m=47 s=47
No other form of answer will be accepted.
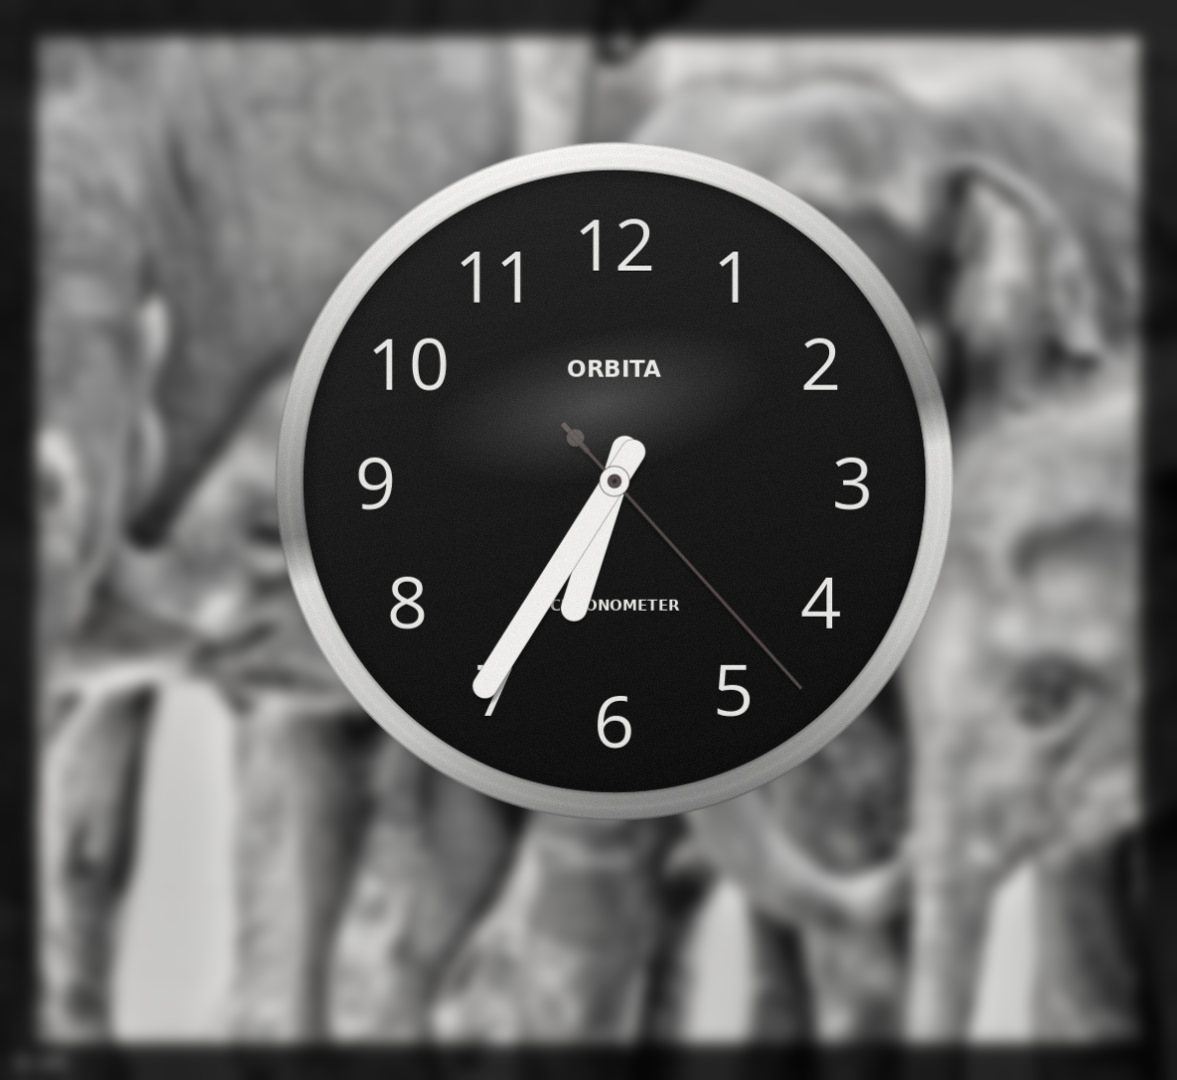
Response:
h=6 m=35 s=23
